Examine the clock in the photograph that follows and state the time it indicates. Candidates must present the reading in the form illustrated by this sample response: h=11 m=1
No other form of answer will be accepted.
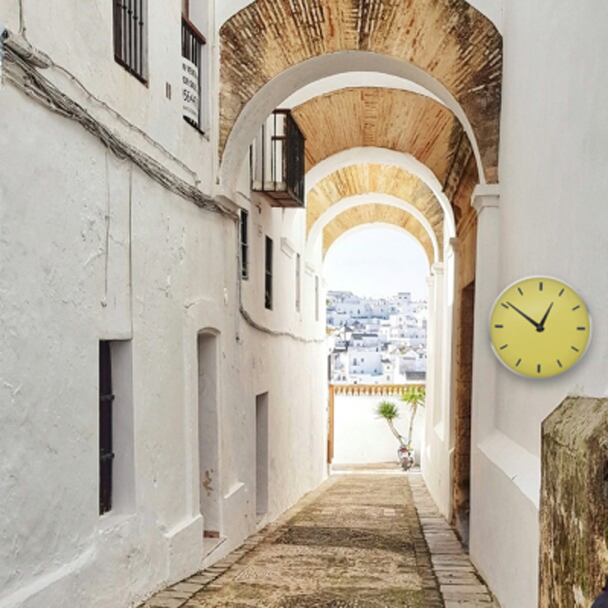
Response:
h=12 m=51
